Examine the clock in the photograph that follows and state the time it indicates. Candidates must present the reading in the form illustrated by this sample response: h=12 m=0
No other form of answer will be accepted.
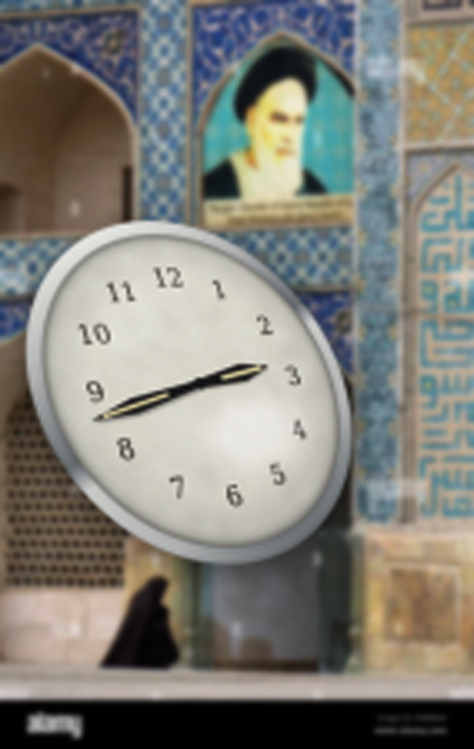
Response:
h=2 m=43
